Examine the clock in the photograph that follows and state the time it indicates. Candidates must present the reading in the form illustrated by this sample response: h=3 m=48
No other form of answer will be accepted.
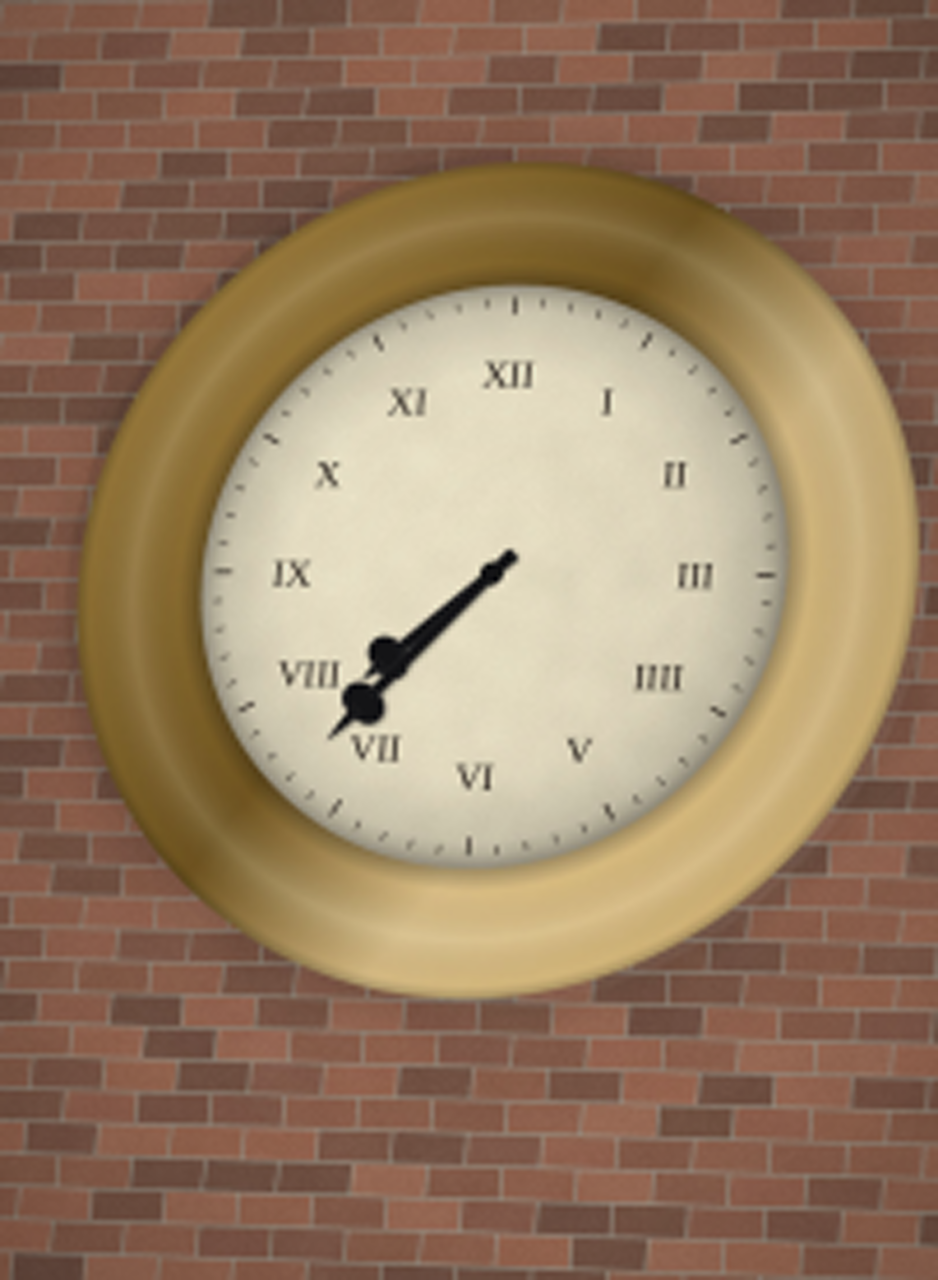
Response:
h=7 m=37
